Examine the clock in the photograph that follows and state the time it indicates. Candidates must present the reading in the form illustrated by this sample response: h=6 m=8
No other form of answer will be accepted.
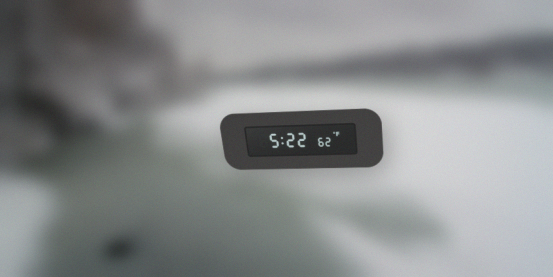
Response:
h=5 m=22
